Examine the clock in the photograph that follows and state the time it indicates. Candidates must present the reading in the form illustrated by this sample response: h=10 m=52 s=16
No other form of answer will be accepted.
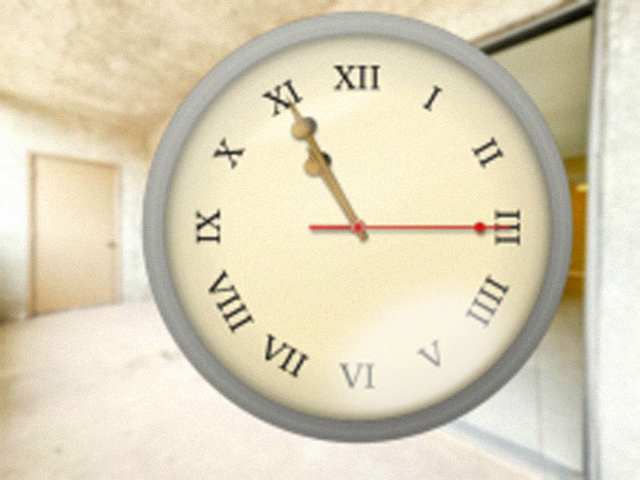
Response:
h=10 m=55 s=15
